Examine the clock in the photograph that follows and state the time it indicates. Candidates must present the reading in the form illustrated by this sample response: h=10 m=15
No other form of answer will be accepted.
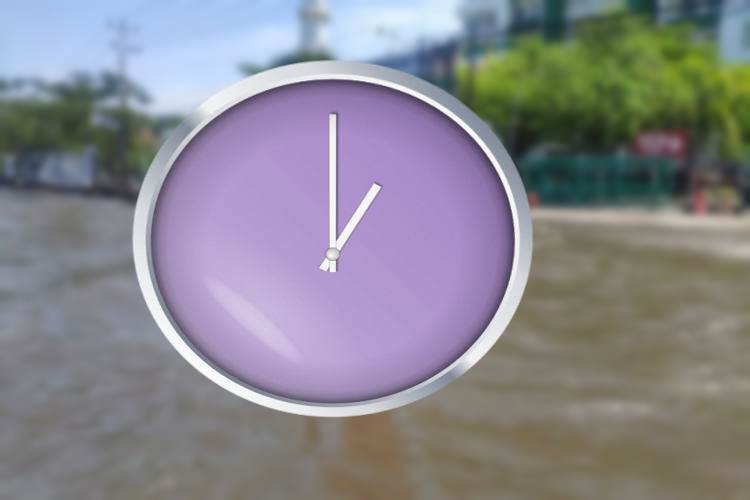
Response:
h=1 m=0
